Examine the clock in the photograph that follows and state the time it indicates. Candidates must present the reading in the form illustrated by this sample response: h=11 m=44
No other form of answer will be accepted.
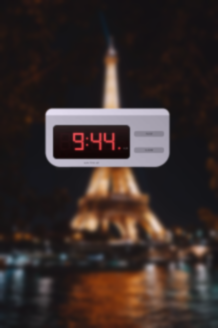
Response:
h=9 m=44
